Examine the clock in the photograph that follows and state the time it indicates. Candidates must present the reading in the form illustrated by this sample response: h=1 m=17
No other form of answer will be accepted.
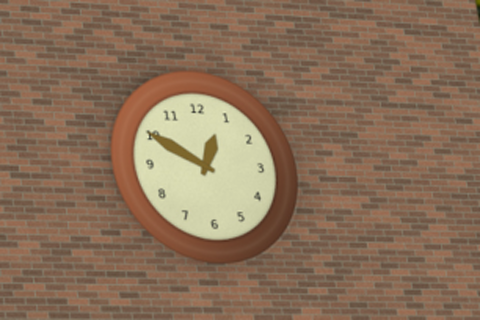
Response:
h=12 m=50
